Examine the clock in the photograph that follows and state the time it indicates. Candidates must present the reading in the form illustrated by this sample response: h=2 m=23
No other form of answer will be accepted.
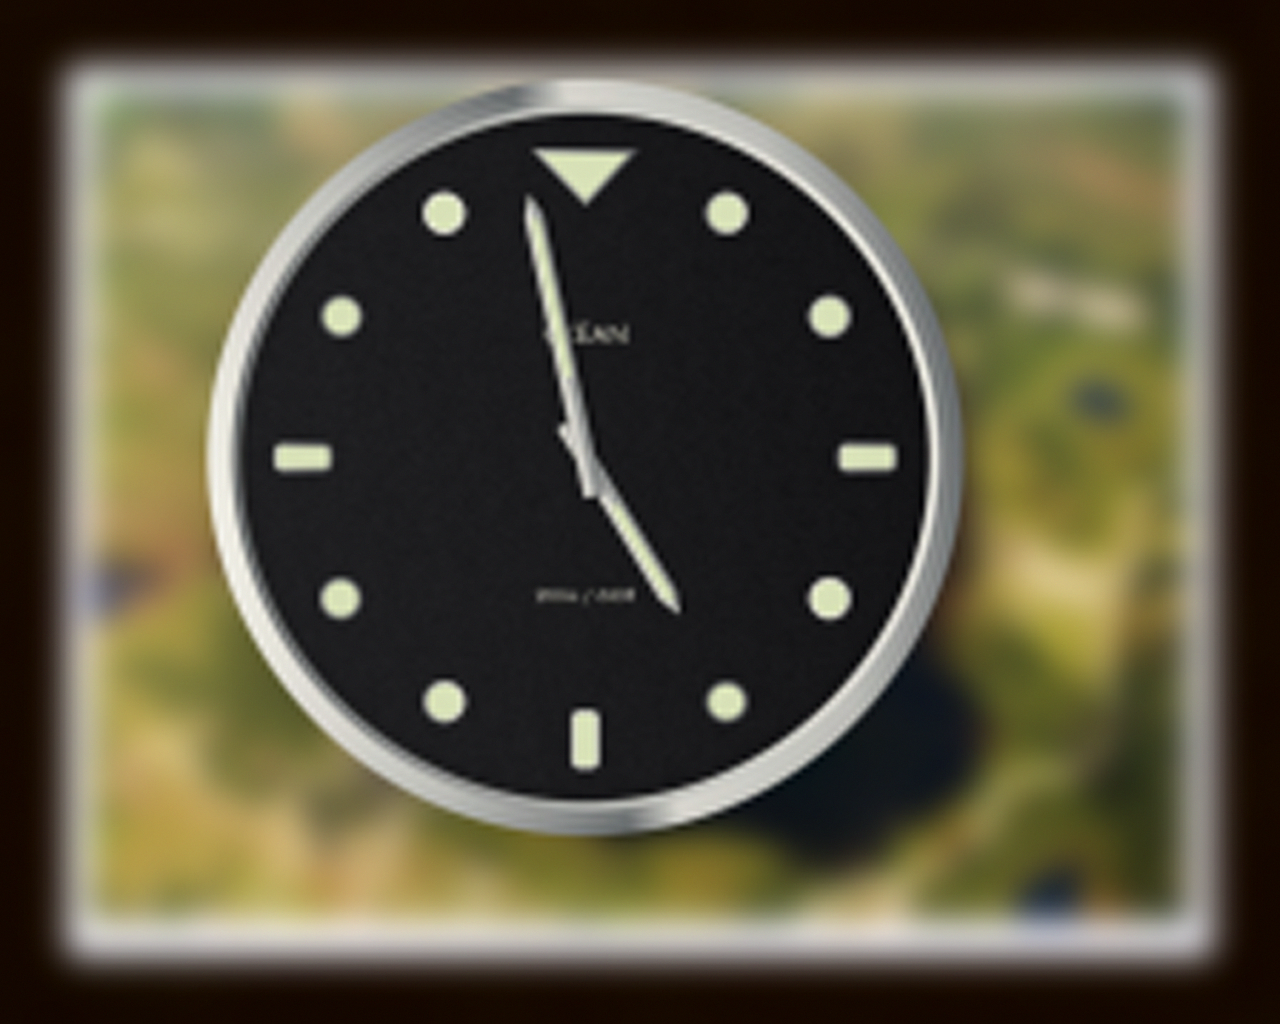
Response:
h=4 m=58
